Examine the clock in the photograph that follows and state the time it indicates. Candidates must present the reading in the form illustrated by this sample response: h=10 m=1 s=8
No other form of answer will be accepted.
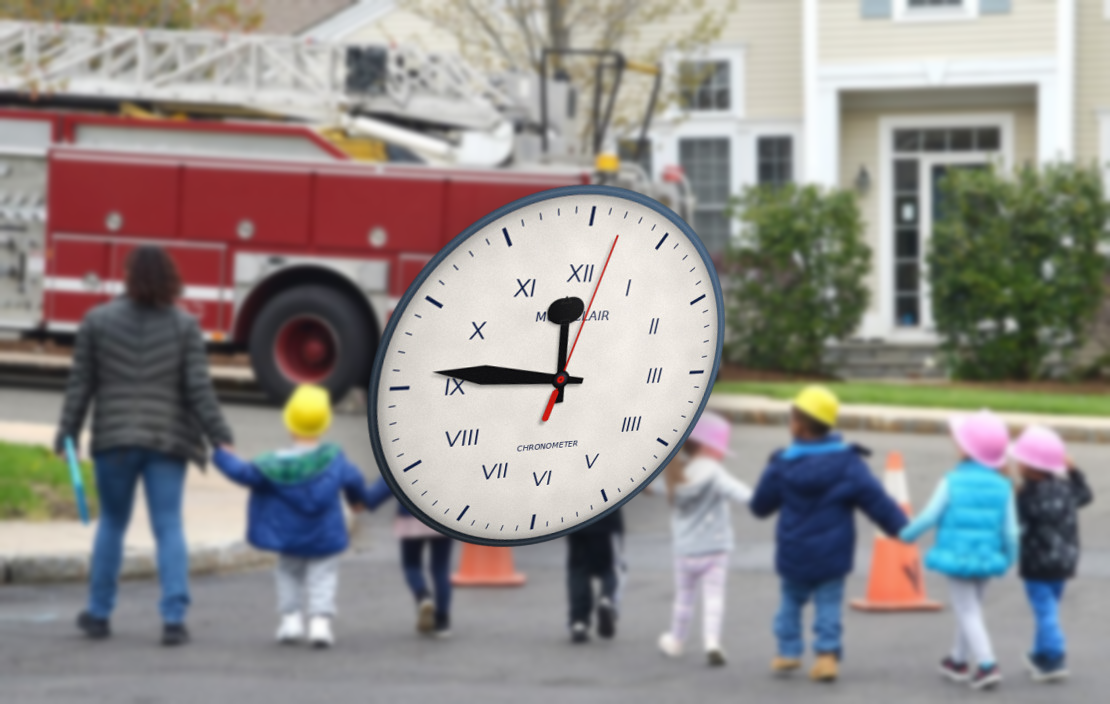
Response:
h=11 m=46 s=2
